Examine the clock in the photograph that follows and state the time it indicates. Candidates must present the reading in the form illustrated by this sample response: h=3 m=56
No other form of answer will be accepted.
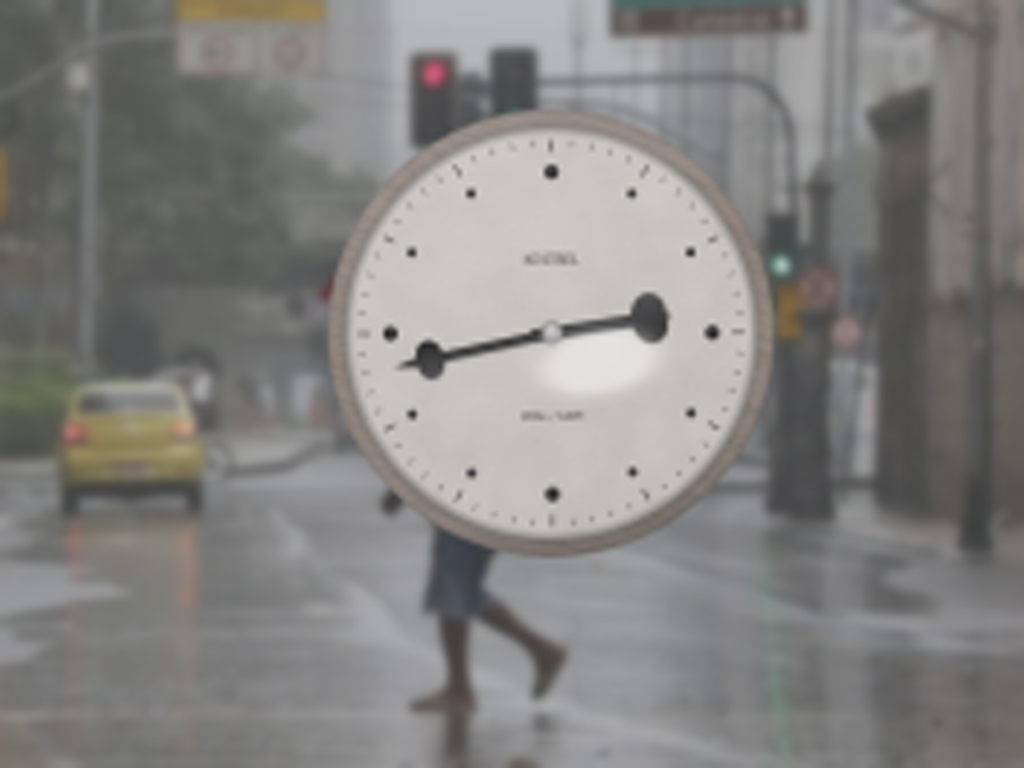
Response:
h=2 m=43
